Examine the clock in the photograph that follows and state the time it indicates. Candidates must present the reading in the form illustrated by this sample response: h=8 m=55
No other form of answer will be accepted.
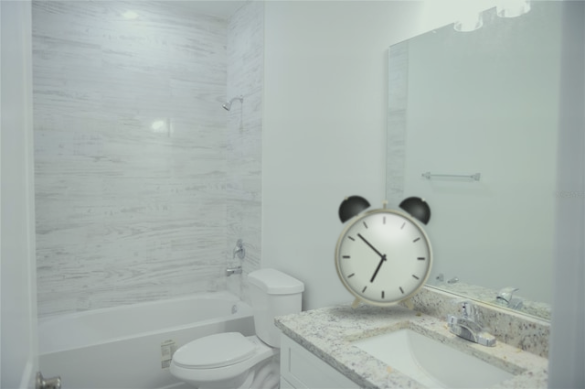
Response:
h=6 m=52
